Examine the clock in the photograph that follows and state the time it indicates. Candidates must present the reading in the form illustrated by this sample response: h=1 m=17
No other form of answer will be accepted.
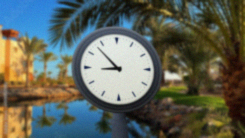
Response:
h=8 m=53
